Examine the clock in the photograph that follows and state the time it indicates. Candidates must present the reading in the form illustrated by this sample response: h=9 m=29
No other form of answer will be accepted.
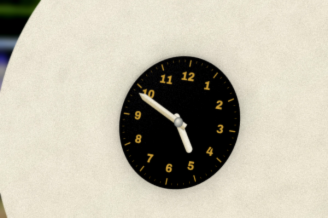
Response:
h=4 m=49
